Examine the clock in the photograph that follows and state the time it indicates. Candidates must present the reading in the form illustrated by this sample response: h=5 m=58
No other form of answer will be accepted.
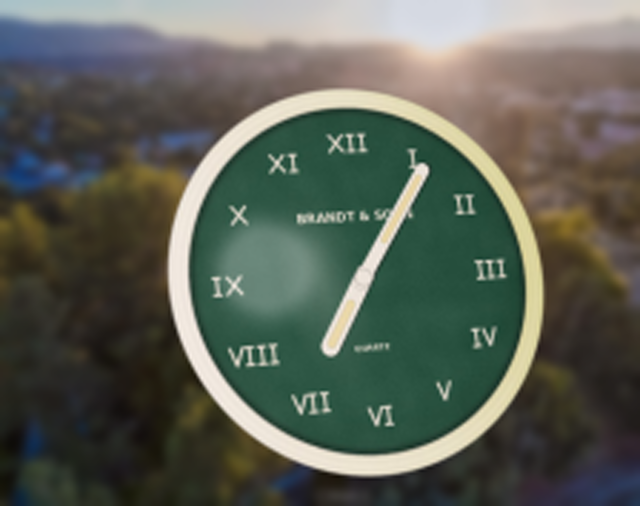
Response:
h=7 m=6
